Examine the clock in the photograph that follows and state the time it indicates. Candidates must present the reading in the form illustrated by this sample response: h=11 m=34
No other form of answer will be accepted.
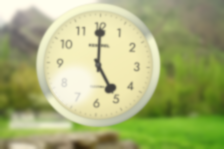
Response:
h=5 m=0
